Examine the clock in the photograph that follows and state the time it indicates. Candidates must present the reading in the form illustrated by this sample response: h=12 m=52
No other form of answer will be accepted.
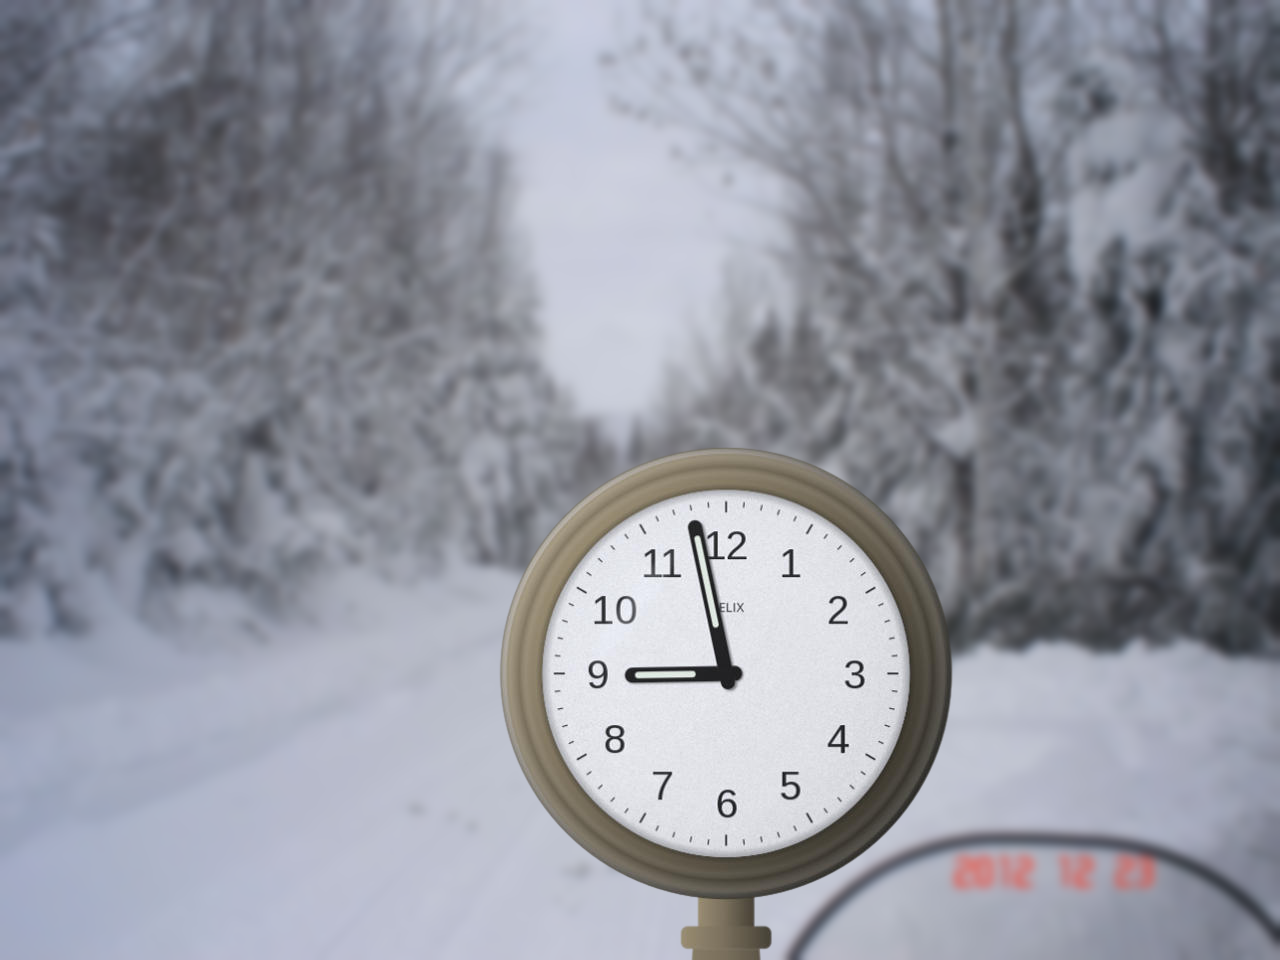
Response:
h=8 m=58
